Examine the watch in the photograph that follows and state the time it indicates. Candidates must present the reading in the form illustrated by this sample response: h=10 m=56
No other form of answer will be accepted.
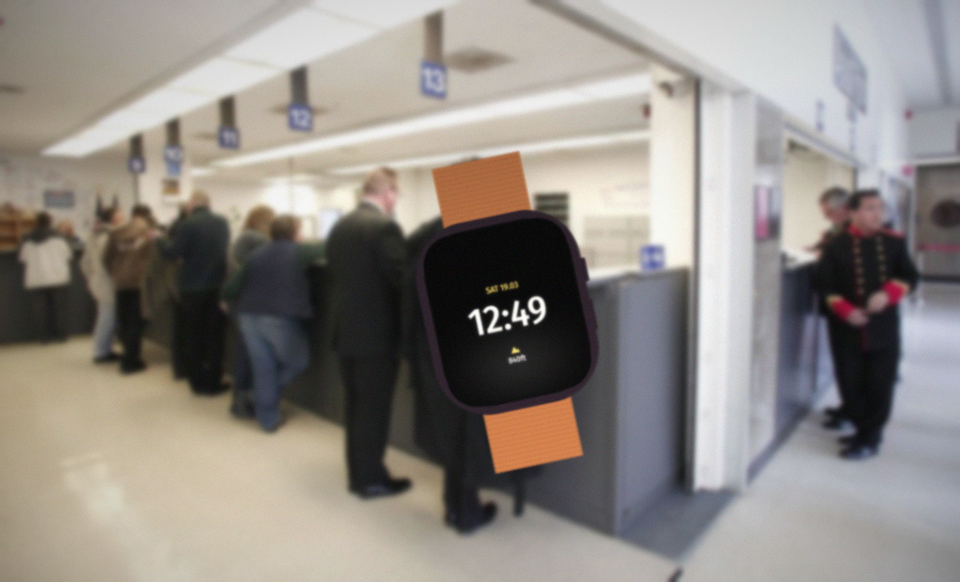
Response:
h=12 m=49
